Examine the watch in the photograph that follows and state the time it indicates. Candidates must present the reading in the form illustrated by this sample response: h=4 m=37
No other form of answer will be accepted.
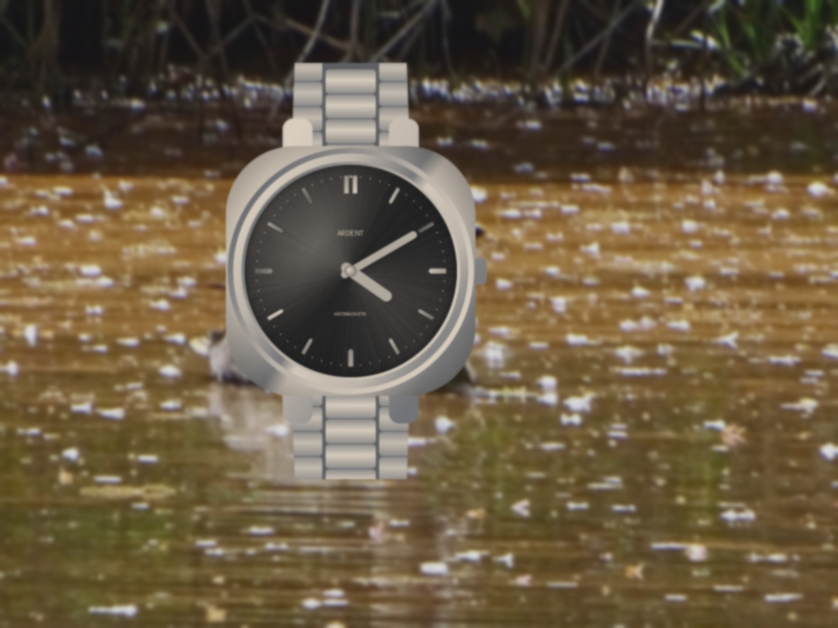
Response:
h=4 m=10
